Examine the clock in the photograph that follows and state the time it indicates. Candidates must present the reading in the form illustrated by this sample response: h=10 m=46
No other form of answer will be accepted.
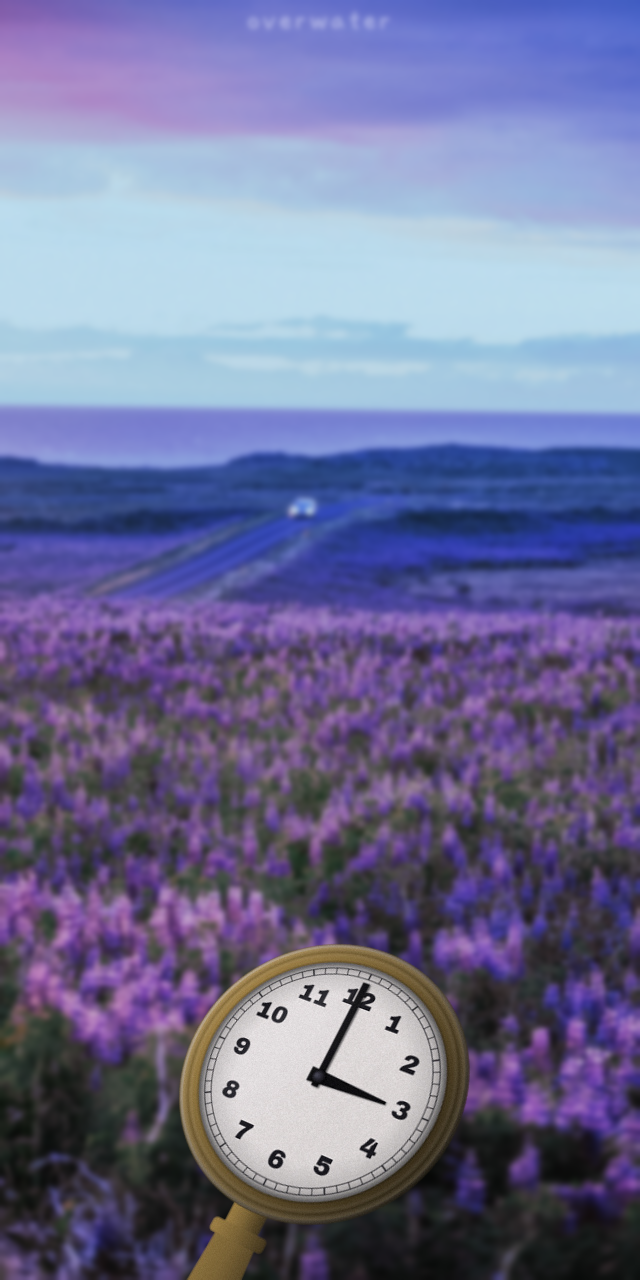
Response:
h=3 m=0
